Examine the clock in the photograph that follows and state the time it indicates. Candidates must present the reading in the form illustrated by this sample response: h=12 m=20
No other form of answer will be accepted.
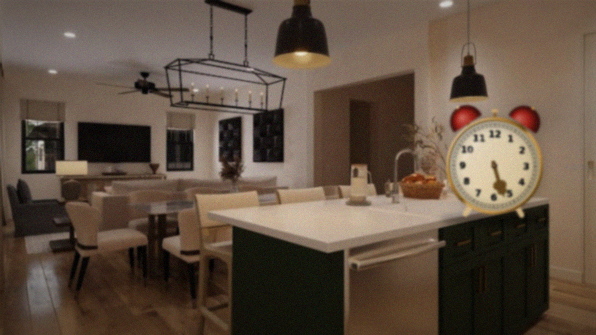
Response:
h=5 m=27
